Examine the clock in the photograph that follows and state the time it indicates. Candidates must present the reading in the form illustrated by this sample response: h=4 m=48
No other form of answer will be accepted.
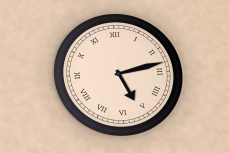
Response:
h=5 m=13
